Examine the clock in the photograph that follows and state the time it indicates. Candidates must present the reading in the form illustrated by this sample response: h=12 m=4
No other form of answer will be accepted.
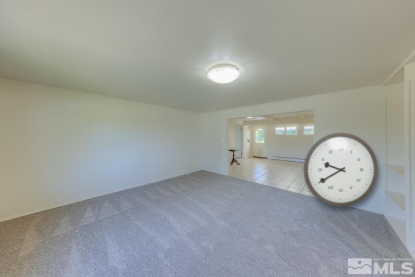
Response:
h=9 m=40
